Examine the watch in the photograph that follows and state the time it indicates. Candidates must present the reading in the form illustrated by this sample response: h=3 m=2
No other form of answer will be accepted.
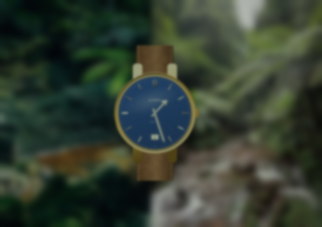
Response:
h=1 m=27
